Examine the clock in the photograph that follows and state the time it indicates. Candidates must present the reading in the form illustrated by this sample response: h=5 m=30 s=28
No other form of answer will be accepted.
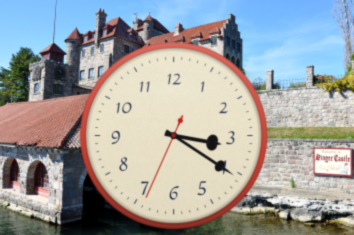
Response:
h=3 m=20 s=34
